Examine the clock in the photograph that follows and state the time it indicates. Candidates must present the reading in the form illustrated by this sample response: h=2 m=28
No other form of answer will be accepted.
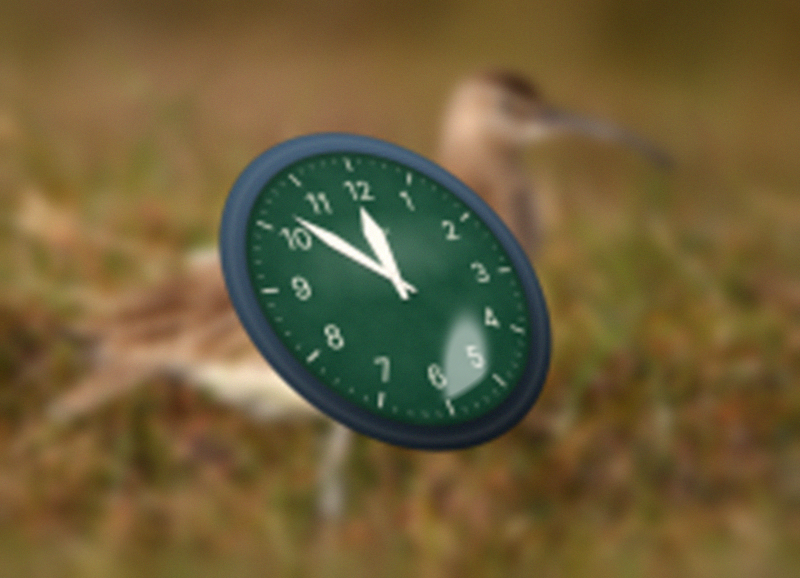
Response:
h=11 m=52
